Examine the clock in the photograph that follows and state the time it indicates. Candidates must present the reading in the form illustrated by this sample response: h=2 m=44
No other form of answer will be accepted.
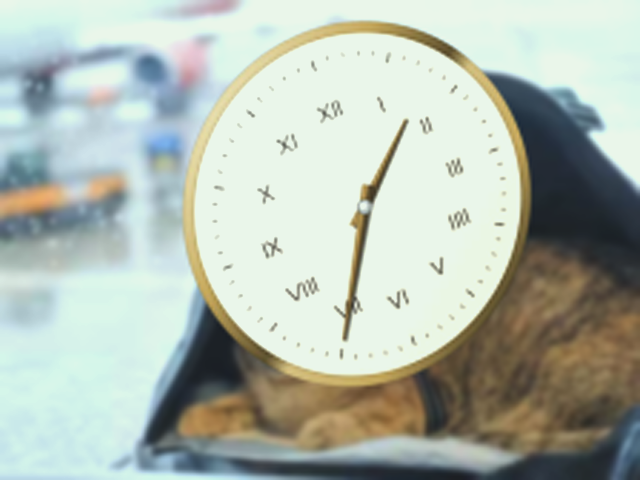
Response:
h=1 m=35
